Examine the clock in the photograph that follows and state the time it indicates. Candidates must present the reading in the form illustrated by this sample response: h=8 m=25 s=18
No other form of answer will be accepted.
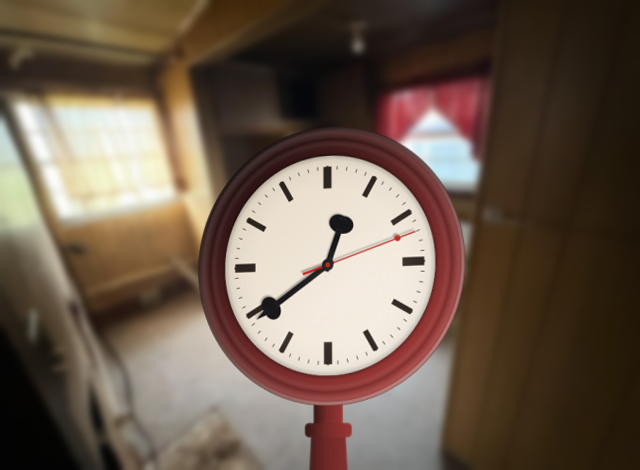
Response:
h=12 m=39 s=12
